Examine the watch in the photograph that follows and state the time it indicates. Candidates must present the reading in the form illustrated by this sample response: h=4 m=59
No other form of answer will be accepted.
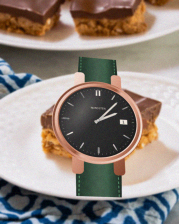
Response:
h=2 m=7
